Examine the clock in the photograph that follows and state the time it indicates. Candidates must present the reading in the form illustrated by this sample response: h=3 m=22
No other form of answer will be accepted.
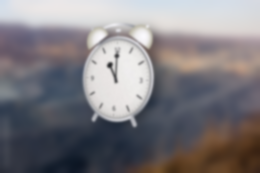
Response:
h=11 m=0
